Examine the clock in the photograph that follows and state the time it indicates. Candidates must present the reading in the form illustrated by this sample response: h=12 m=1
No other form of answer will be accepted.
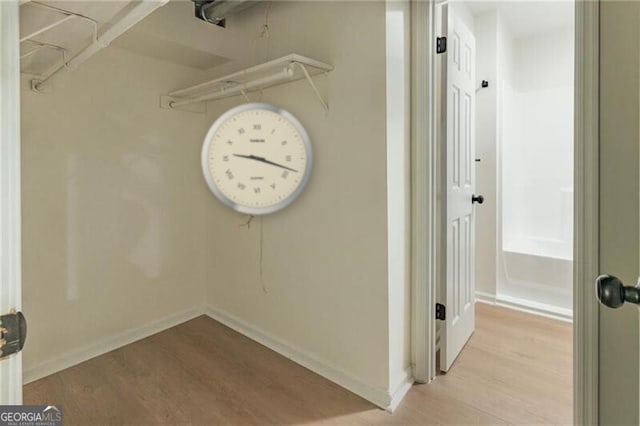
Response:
h=9 m=18
